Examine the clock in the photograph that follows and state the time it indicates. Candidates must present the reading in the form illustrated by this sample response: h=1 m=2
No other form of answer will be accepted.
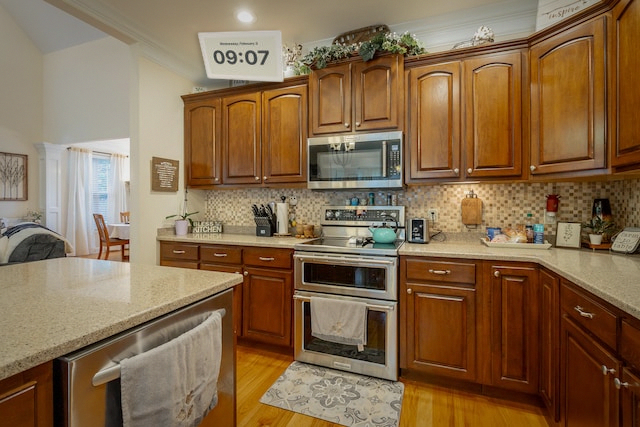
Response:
h=9 m=7
